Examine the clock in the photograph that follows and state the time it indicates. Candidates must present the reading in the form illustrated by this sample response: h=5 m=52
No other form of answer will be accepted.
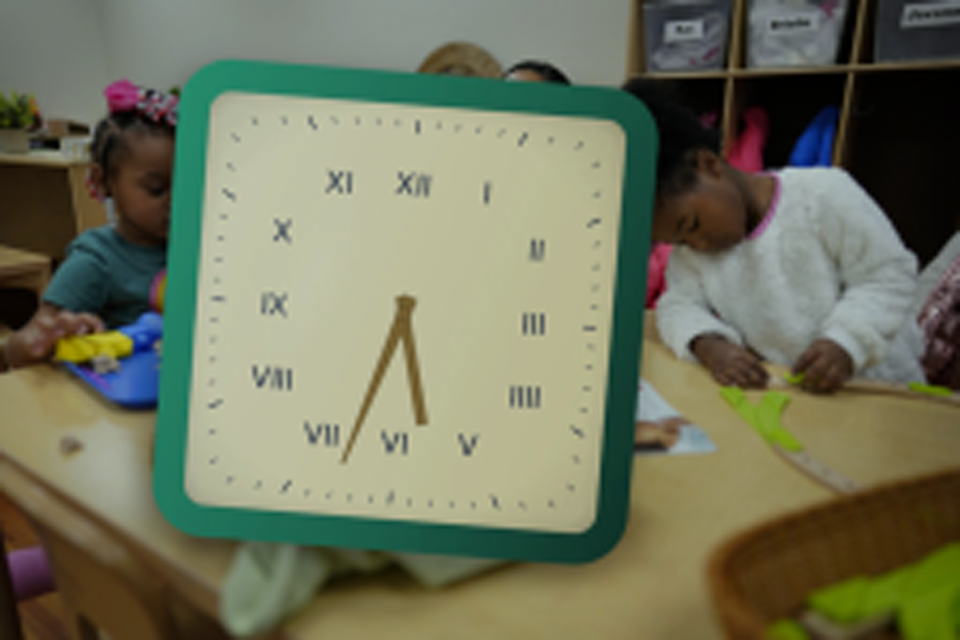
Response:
h=5 m=33
